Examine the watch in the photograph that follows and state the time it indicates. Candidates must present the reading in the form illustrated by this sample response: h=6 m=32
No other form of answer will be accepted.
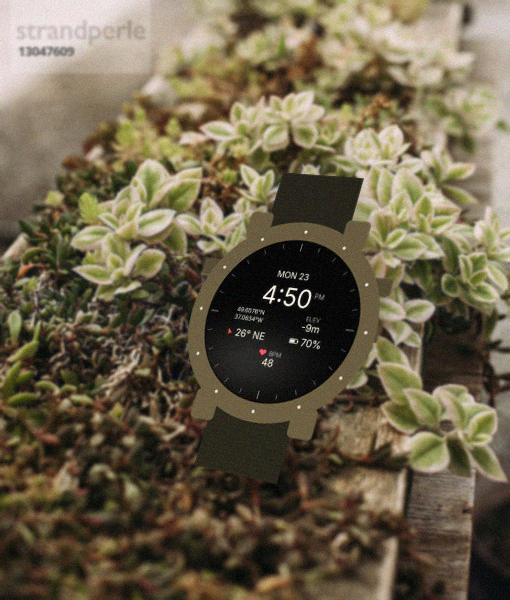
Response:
h=4 m=50
